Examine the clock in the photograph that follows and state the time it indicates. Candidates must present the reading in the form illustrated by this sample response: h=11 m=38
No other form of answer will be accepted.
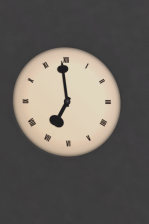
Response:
h=6 m=59
